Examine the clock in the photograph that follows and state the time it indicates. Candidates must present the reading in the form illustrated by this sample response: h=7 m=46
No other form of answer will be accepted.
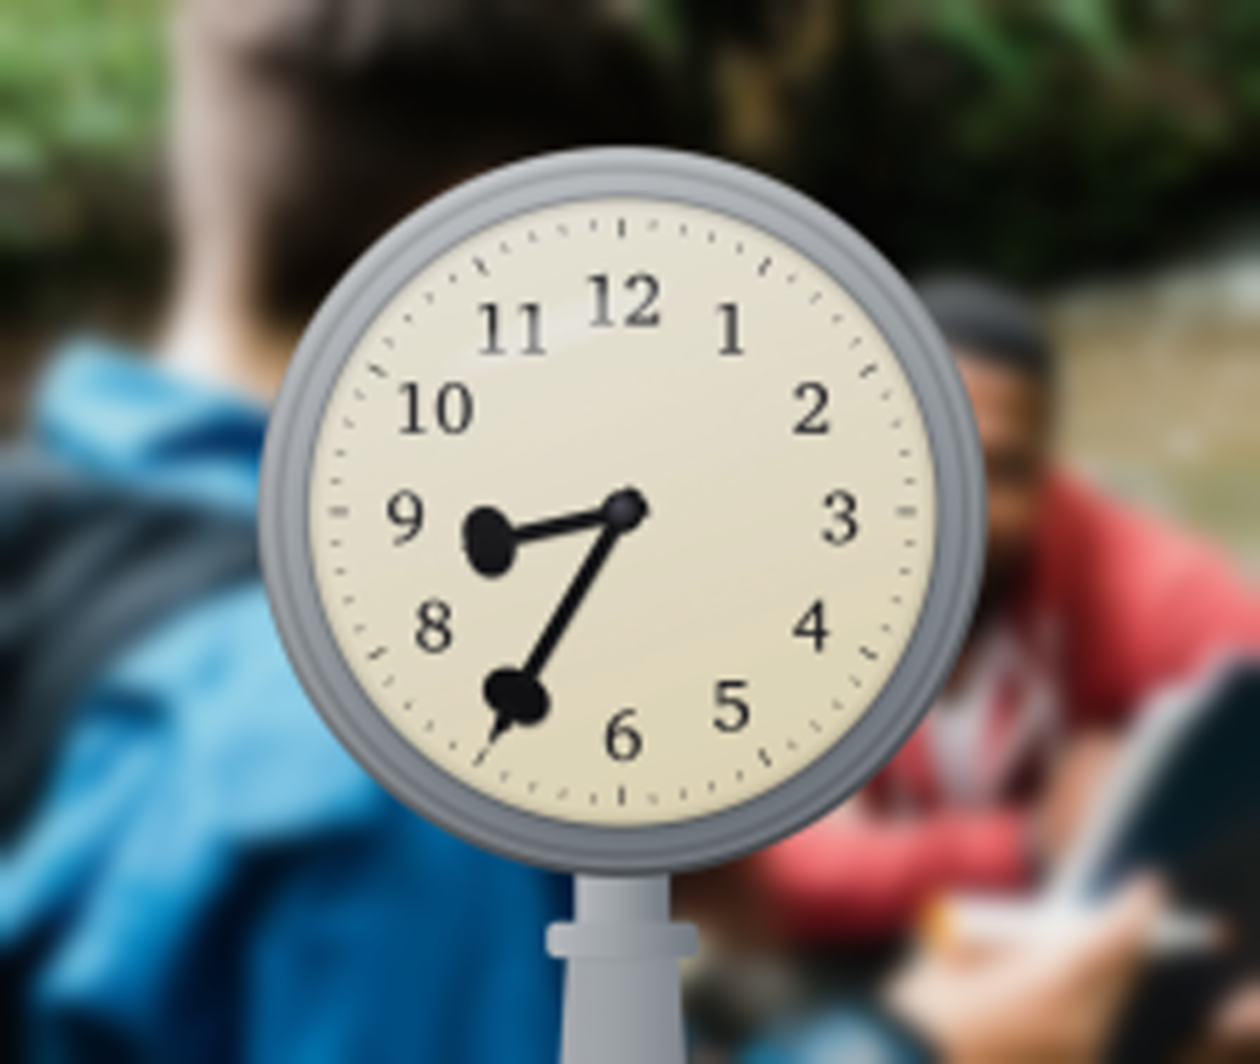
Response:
h=8 m=35
